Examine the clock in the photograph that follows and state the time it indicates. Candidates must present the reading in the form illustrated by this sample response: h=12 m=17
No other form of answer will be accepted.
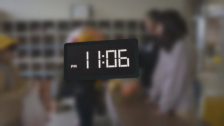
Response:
h=11 m=6
